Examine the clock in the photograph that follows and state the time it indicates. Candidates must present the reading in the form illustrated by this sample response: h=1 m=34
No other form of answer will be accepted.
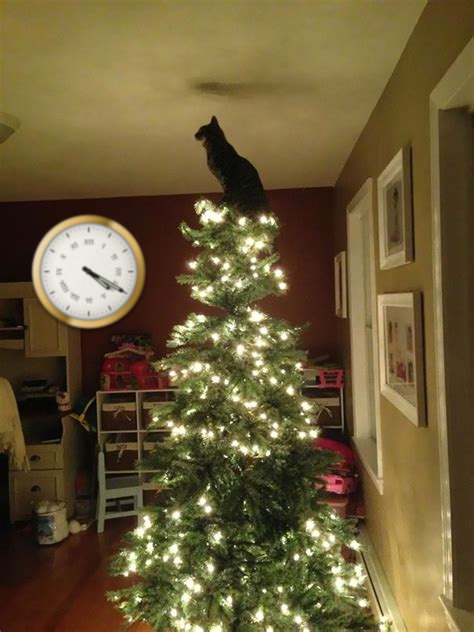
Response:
h=4 m=20
